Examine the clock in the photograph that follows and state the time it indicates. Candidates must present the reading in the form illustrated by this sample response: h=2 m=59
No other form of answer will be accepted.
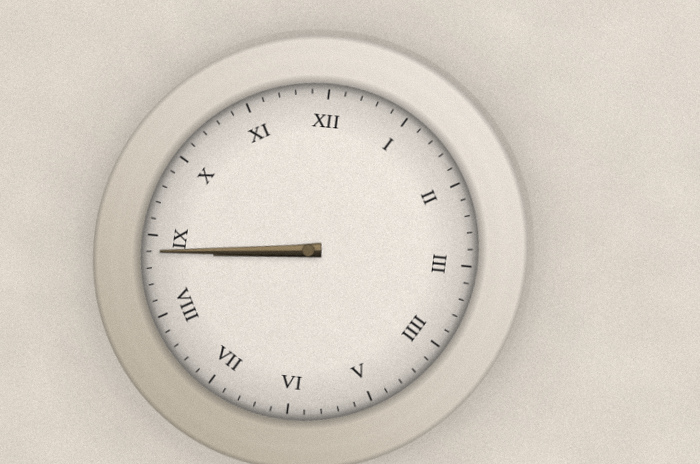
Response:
h=8 m=44
